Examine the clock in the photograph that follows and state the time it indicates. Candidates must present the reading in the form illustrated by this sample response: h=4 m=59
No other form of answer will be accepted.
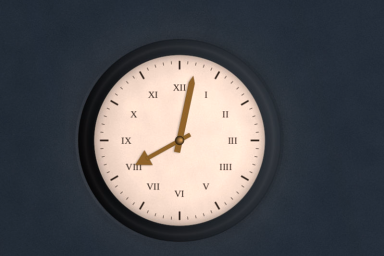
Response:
h=8 m=2
